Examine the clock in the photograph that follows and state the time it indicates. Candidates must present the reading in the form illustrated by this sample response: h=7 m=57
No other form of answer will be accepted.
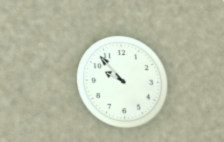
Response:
h=9 m=53
